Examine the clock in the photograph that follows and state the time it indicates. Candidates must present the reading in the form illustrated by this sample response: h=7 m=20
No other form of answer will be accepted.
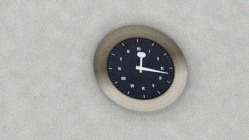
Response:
h=12 m=17
